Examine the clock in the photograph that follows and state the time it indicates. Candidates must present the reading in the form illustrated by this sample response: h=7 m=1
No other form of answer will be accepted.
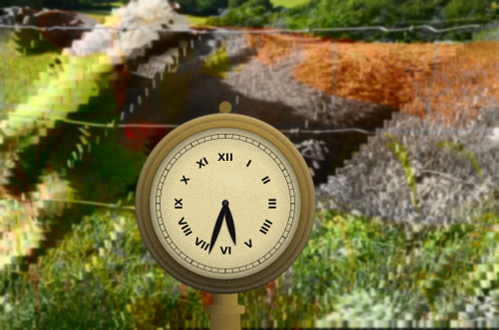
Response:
h=5 m=33
